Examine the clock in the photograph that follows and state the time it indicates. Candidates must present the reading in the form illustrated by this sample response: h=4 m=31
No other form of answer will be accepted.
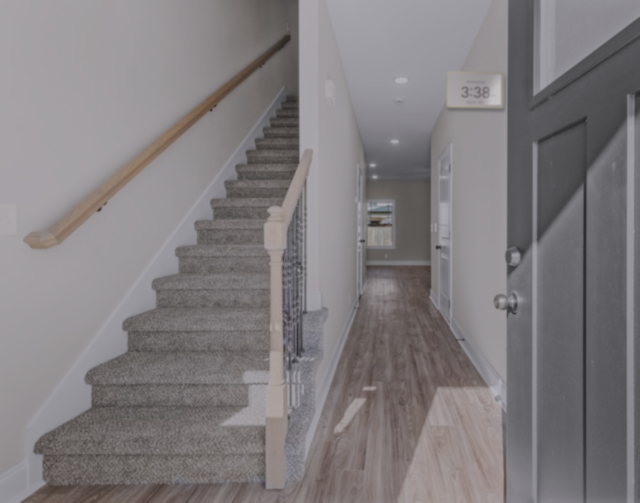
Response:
h=3 m=38
